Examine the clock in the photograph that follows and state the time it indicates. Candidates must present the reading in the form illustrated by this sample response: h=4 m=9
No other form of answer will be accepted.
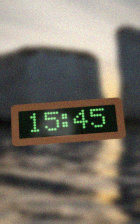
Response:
h=15 m=45
